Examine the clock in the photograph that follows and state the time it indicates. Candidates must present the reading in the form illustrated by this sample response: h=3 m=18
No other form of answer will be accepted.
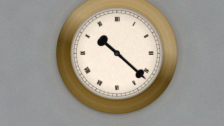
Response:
h=10 m=22
